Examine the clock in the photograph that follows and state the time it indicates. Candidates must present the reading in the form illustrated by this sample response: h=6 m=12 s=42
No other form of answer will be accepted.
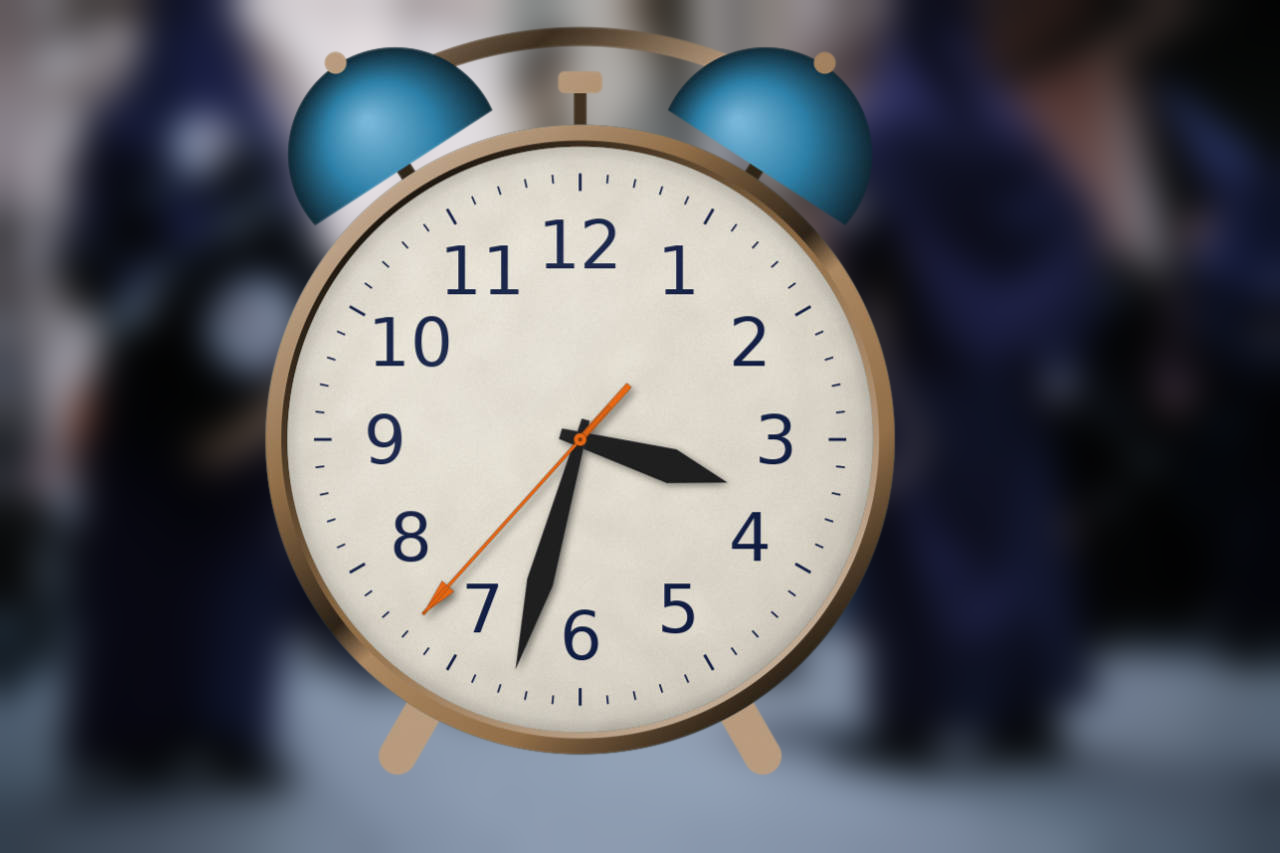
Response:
h=3 m=32 s=37
